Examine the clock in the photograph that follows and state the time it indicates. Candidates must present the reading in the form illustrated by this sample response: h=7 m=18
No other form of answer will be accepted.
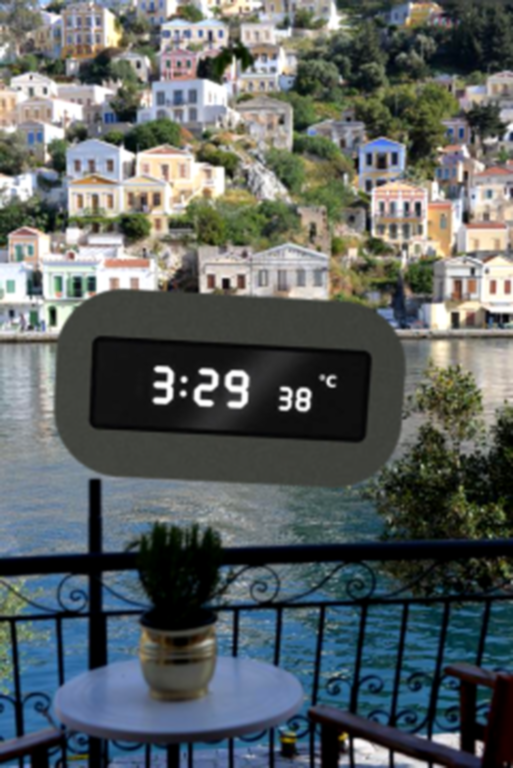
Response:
h=3 m=29
